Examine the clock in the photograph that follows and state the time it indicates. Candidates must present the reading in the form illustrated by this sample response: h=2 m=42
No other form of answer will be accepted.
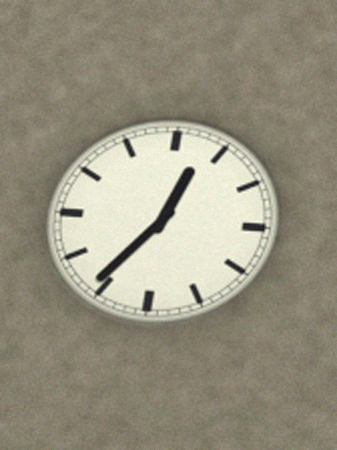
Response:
h=12 m=36
